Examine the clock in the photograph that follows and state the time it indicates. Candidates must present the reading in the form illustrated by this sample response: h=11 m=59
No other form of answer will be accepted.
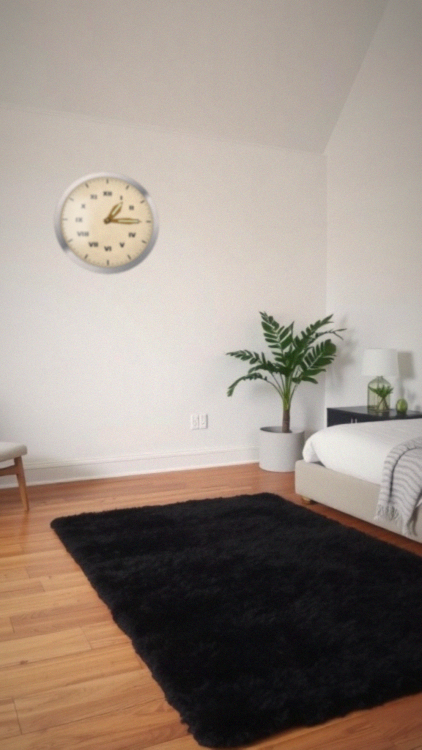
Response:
h=1 m=15
